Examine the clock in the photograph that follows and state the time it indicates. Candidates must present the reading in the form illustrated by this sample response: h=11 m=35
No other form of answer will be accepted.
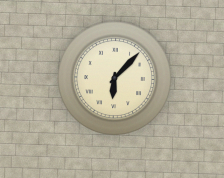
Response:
h=6 m=7
